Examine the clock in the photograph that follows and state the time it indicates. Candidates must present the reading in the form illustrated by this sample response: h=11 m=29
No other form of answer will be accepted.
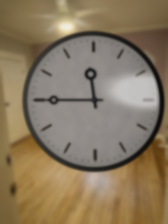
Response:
h=11 m=45
